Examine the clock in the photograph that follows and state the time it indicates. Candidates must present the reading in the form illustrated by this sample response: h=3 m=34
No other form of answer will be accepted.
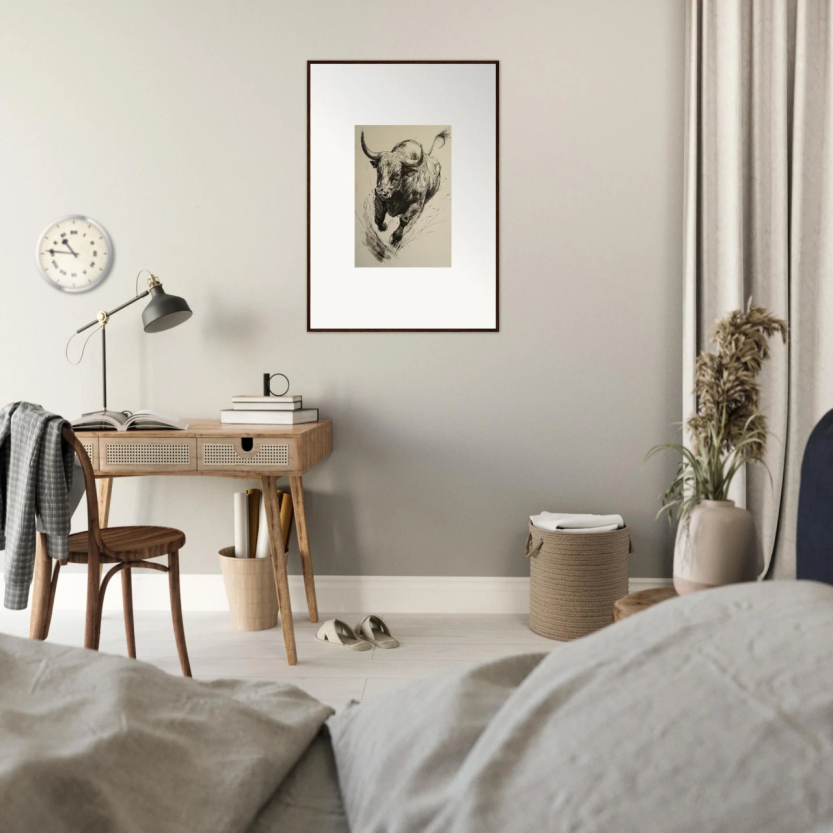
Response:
h=10 m=46
